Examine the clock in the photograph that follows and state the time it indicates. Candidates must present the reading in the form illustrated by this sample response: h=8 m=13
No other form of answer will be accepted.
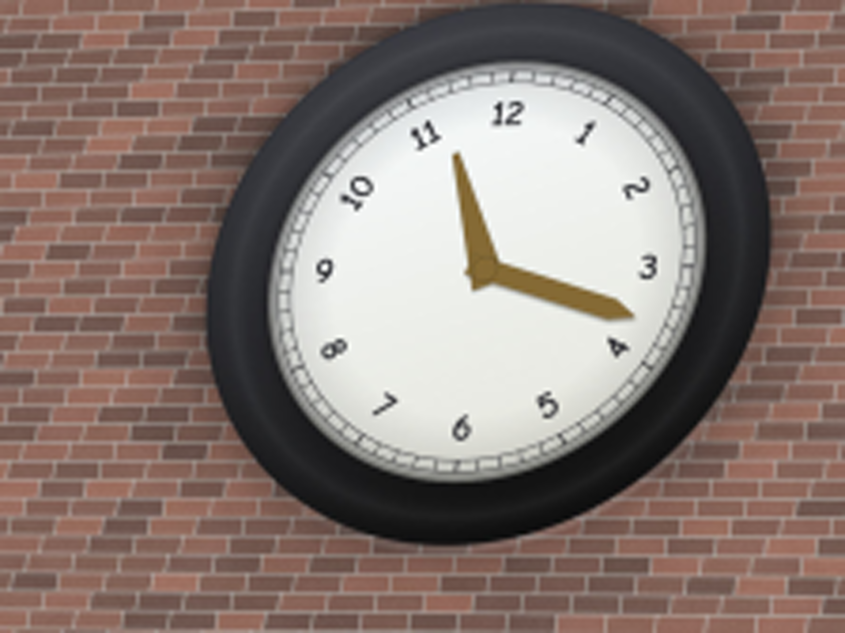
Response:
h=11 m=18
